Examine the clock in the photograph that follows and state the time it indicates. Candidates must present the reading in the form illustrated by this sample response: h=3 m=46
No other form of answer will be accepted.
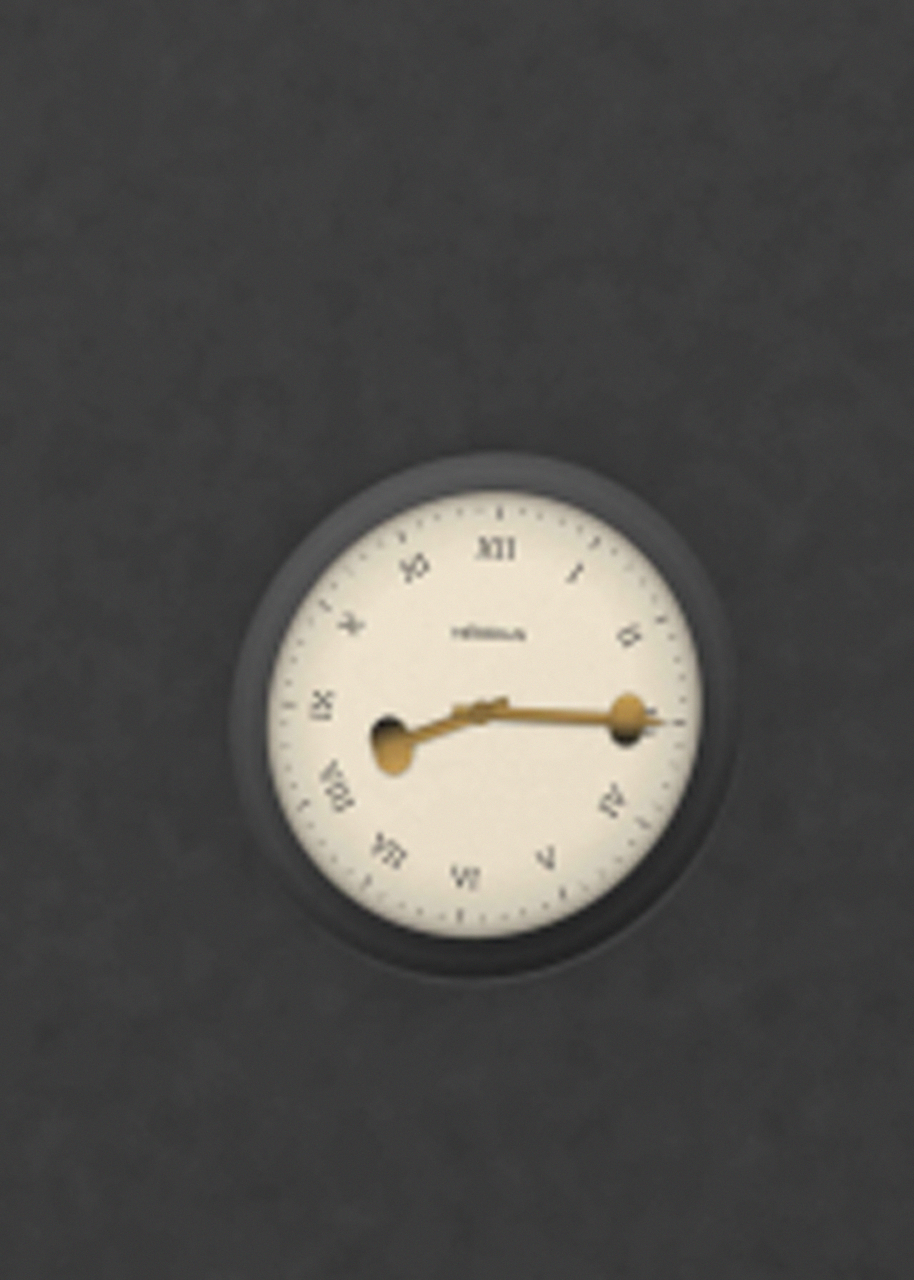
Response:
h=8 m=15
